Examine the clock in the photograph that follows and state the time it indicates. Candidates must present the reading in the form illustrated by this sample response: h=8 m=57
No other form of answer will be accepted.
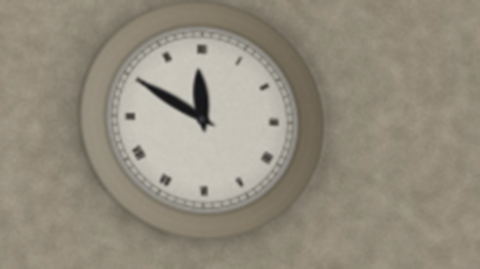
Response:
h=11 m=50
